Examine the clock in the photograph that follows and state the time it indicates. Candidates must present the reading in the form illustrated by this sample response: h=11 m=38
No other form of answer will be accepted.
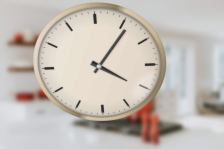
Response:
h=4 m=6
